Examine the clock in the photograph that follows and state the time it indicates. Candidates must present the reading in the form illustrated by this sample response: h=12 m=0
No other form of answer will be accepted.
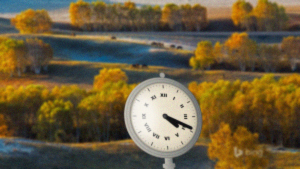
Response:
h=4 m=19
